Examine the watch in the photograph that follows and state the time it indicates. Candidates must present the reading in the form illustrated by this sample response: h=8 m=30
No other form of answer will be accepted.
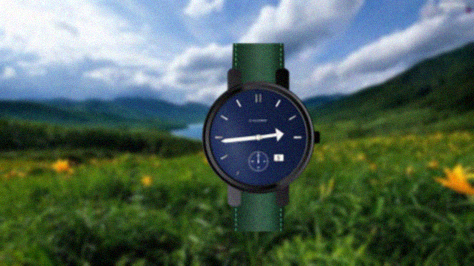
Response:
h=2 m=44
